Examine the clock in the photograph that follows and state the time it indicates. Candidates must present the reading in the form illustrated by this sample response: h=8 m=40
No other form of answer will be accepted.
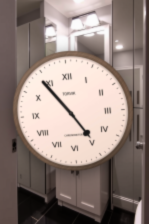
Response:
h=4 m=54
